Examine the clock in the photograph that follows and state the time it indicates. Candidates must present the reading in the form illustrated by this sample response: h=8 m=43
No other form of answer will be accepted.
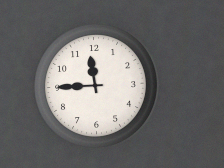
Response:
h=11 m=45
